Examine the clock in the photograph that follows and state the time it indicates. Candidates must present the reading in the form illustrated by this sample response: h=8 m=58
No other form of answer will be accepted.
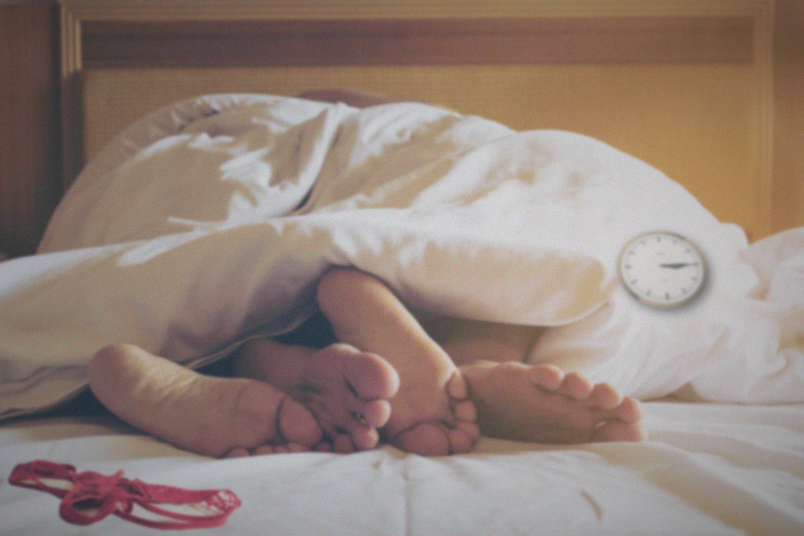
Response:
h=3 m=15
